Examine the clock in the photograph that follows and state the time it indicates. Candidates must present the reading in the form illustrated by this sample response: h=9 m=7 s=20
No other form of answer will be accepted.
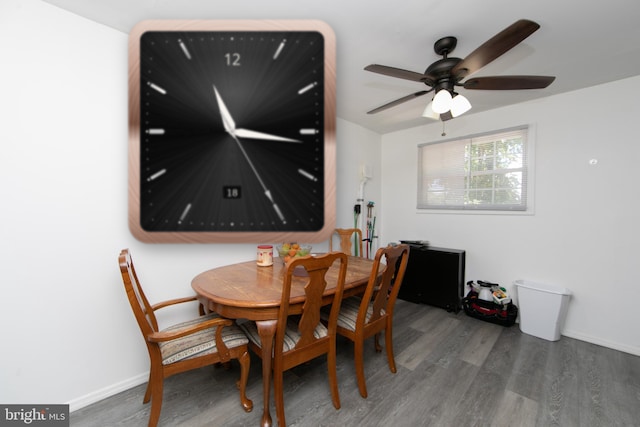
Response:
h=11 m=16 s=25
